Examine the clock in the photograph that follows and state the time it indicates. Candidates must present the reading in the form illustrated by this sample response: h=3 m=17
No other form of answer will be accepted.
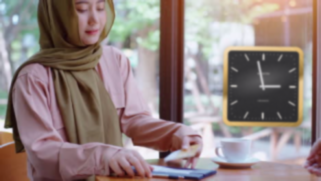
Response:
h=2 m=58
